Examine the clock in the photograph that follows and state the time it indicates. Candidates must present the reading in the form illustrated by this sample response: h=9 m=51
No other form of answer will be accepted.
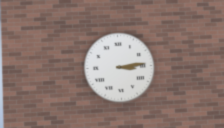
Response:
h=3 m=14
